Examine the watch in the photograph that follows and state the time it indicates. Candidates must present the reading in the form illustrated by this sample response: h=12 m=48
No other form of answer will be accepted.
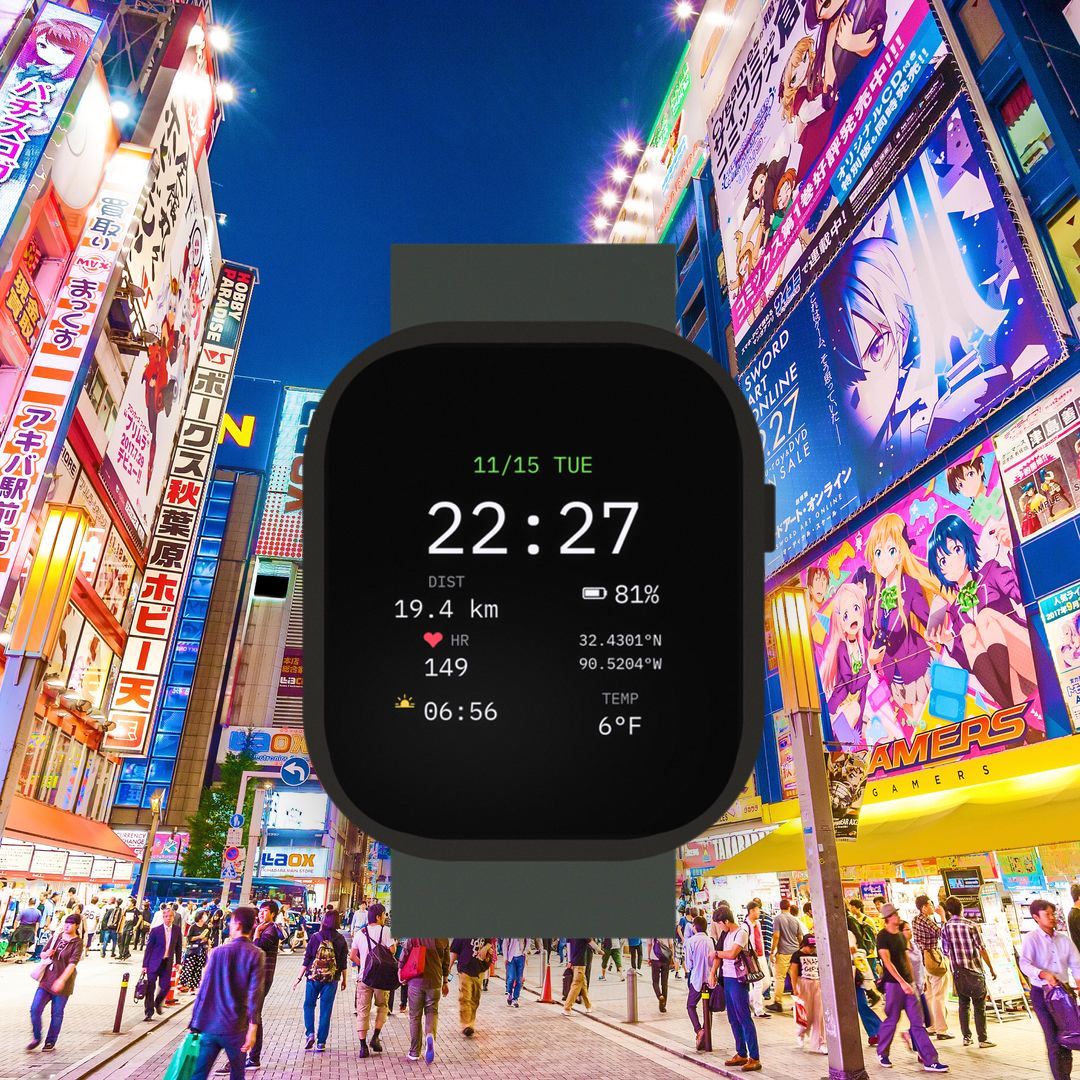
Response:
h=22 m=27
